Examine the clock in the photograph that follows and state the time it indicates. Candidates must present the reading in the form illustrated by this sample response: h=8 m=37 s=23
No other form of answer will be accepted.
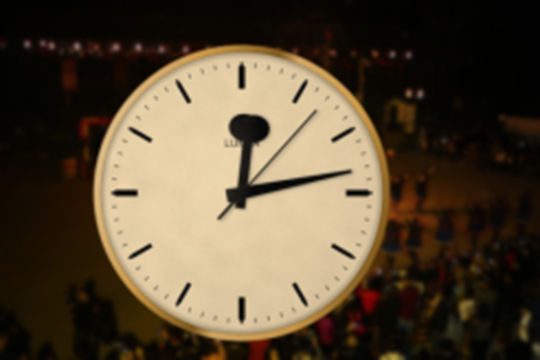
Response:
h=12 m=13 s=7
